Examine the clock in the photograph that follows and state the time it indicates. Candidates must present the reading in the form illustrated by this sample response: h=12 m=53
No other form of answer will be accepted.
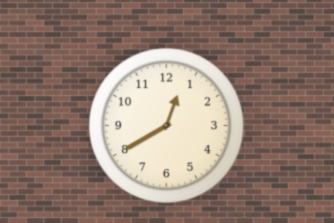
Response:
h=12 m=40
